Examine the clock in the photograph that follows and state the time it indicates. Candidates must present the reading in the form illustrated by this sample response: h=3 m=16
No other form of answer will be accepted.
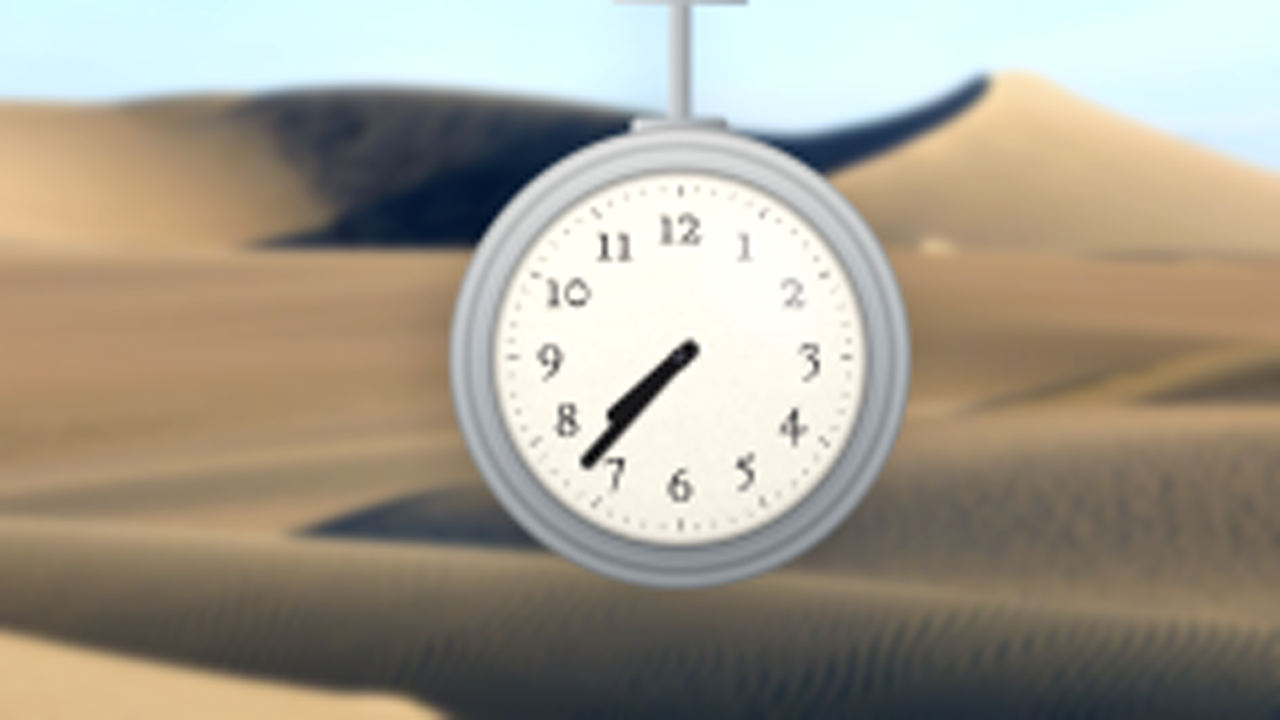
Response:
h=7 m=37
